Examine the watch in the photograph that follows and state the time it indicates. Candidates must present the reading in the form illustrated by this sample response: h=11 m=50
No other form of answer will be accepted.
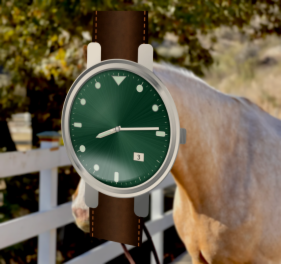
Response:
h=8 m=14
